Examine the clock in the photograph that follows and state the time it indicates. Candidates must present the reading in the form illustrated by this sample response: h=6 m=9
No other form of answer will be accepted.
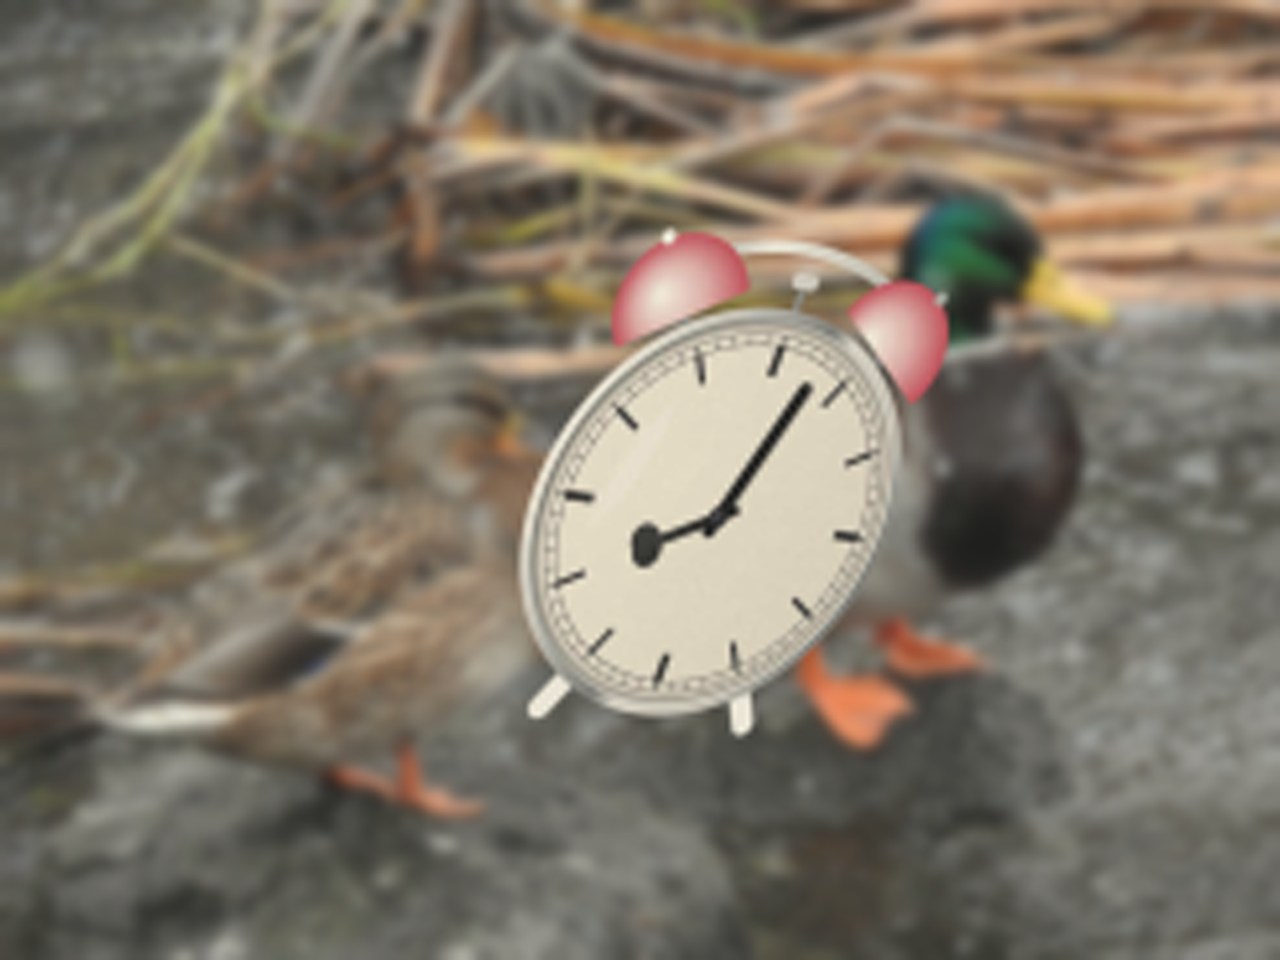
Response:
h=8 m=3
